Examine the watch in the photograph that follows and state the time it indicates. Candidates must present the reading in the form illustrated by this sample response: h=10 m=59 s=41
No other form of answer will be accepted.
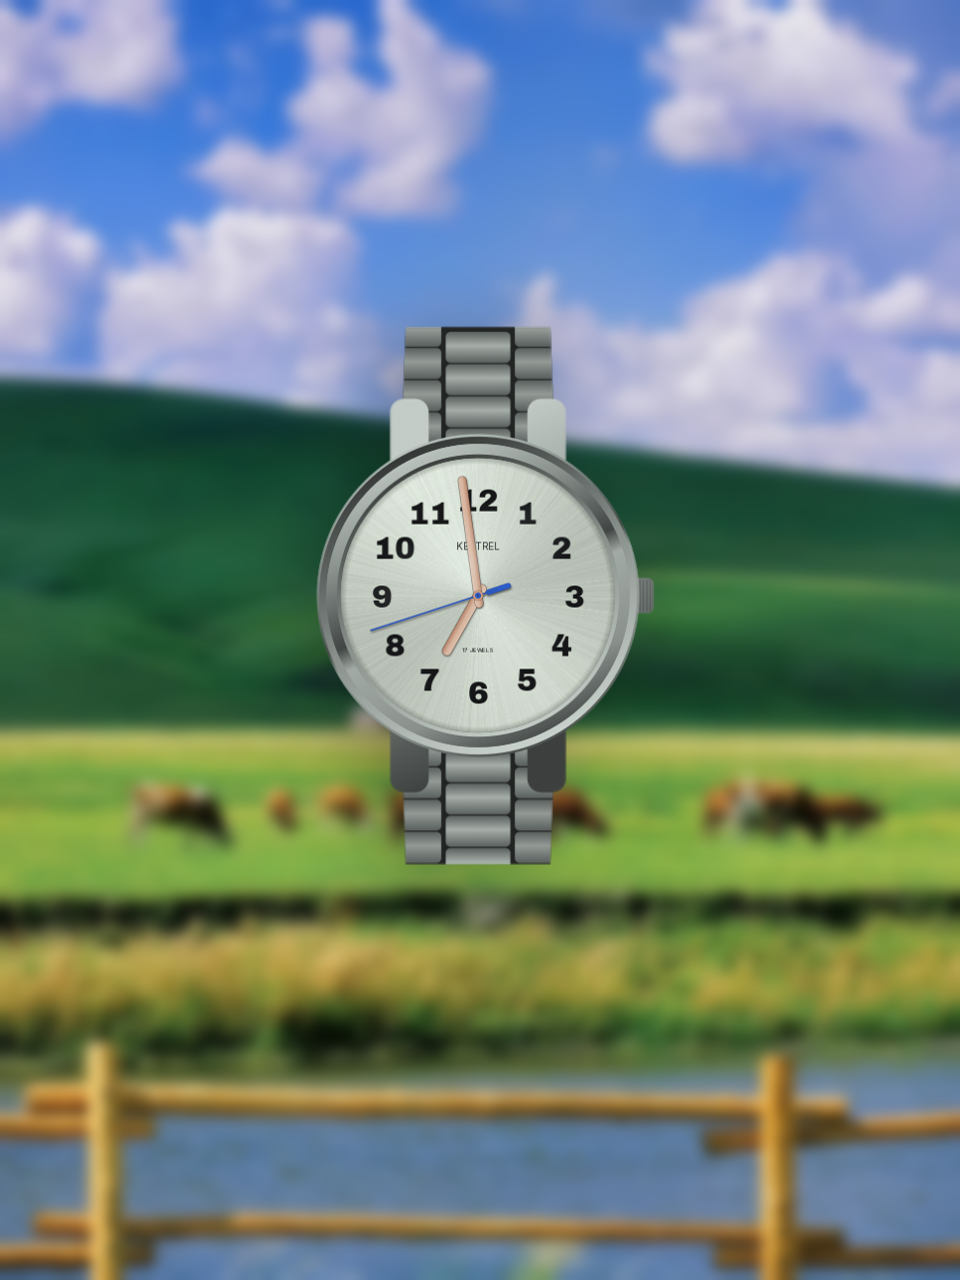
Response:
h=6 m=58 s=42
